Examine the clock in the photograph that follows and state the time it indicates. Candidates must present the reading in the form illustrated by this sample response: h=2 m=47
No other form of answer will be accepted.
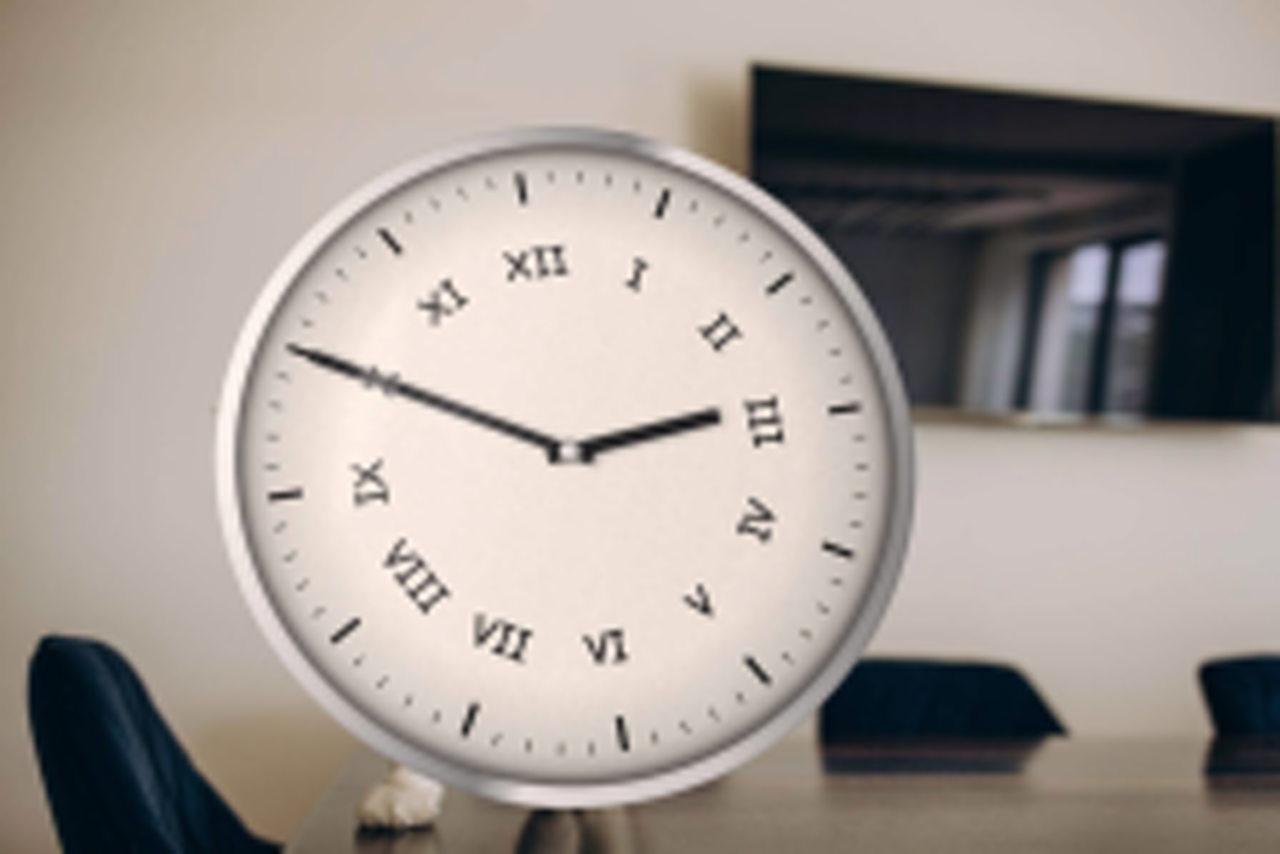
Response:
h=2 m=50
